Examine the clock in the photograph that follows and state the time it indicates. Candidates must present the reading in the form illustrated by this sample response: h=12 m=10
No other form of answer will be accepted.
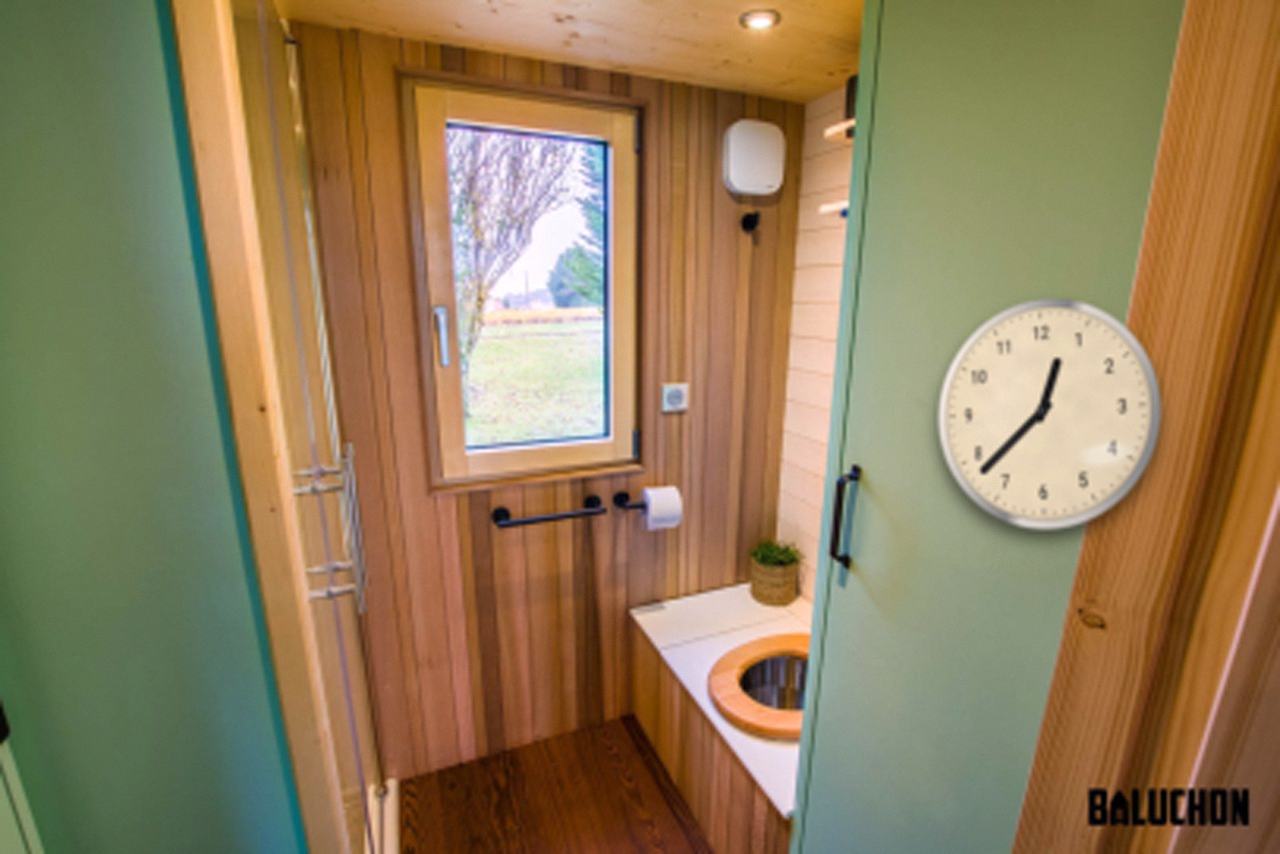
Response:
h=12 m=38
